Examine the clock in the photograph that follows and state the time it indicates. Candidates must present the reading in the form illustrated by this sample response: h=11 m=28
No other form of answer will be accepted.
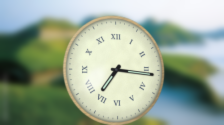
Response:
h=7 m=16
